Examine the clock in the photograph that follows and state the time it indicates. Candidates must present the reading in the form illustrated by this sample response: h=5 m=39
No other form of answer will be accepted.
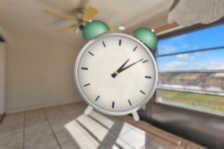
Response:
h=1 m=9
